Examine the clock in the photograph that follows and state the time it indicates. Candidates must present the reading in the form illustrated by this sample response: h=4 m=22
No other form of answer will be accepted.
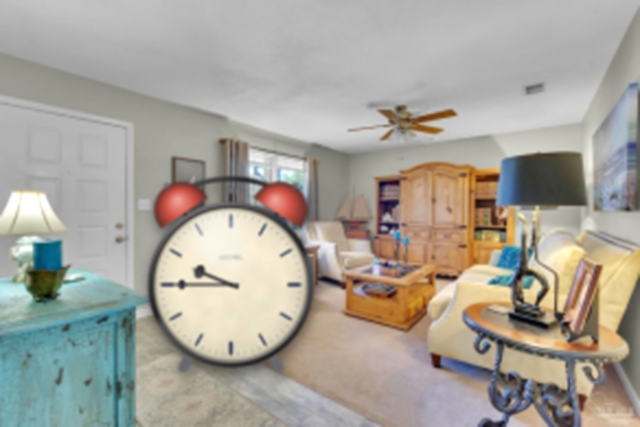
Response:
h=9 m=45
